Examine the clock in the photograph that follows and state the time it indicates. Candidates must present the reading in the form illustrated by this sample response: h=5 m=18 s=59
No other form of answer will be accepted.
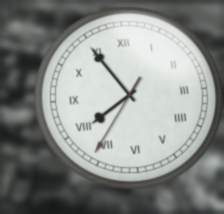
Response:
h=7 m=54 s=36
